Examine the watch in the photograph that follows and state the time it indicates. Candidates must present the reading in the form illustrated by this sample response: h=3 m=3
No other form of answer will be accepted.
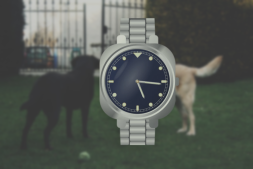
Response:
h=5 m=16
